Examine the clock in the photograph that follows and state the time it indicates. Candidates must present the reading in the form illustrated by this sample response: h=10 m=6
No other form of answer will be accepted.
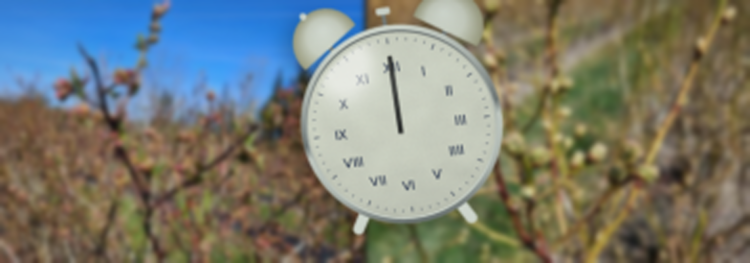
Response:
h=12 m=0
